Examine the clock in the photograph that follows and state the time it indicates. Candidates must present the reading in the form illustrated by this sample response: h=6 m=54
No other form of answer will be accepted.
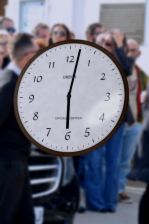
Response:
h=6 m=2
